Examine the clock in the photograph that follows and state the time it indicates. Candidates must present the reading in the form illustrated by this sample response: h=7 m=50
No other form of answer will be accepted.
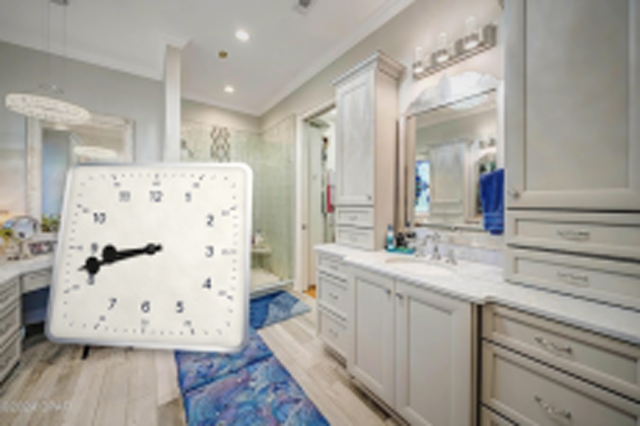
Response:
h=8 m=42
